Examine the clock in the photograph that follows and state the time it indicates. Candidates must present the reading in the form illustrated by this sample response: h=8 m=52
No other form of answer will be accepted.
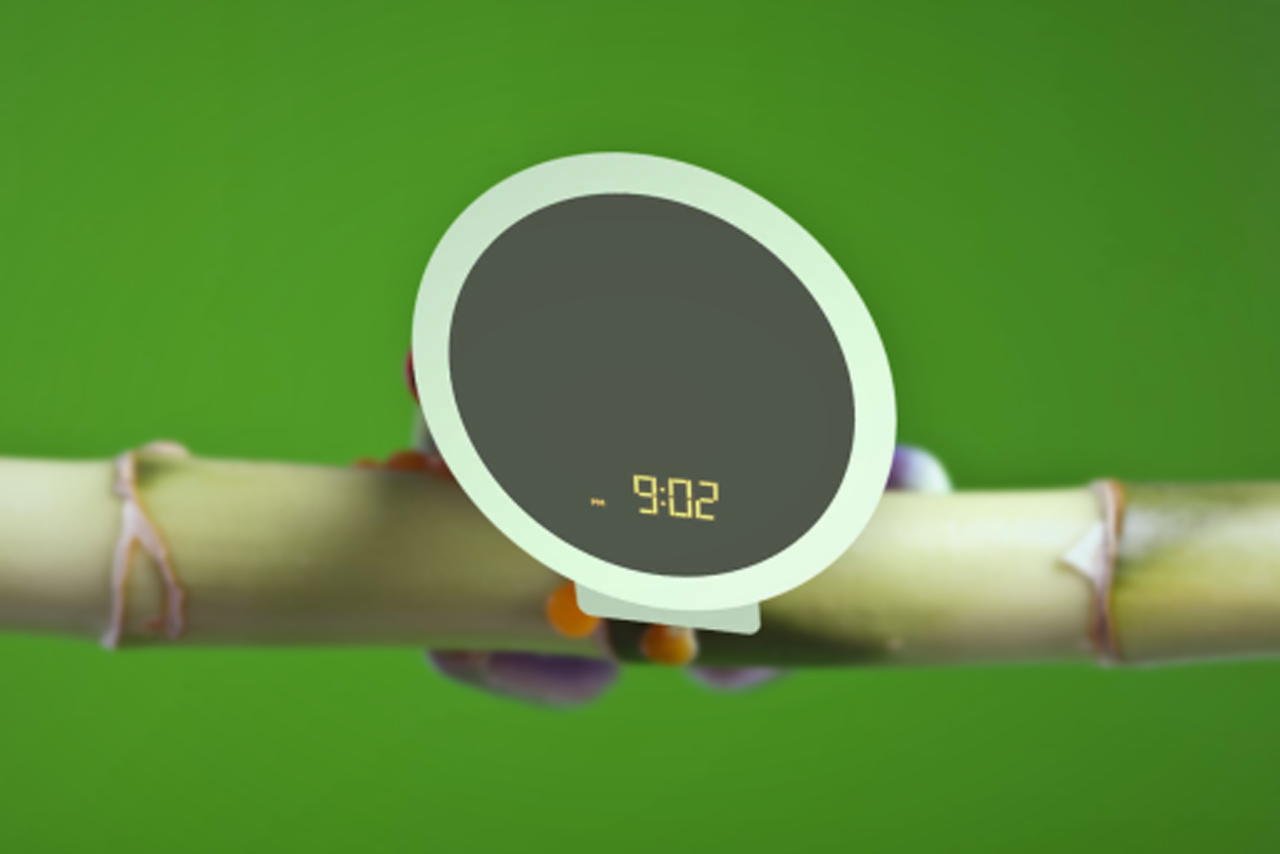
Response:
h=9 m=2
